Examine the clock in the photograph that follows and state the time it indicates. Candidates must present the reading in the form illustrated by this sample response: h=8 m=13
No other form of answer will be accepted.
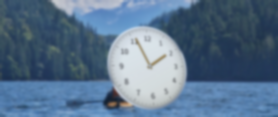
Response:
h=1 m=56
